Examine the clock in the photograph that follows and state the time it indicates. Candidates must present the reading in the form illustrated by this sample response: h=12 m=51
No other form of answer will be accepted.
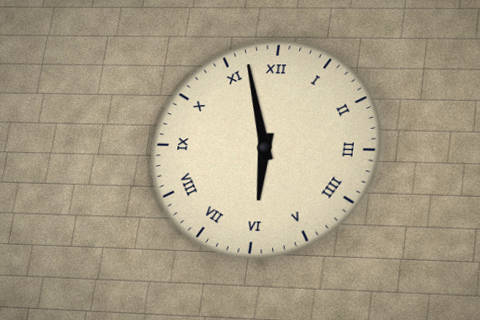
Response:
h=5 m=57
